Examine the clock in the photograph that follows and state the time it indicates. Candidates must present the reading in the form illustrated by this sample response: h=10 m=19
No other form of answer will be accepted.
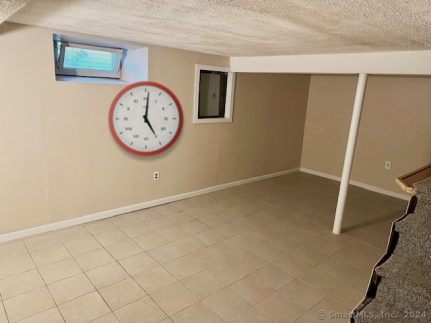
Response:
h=5 m=1
